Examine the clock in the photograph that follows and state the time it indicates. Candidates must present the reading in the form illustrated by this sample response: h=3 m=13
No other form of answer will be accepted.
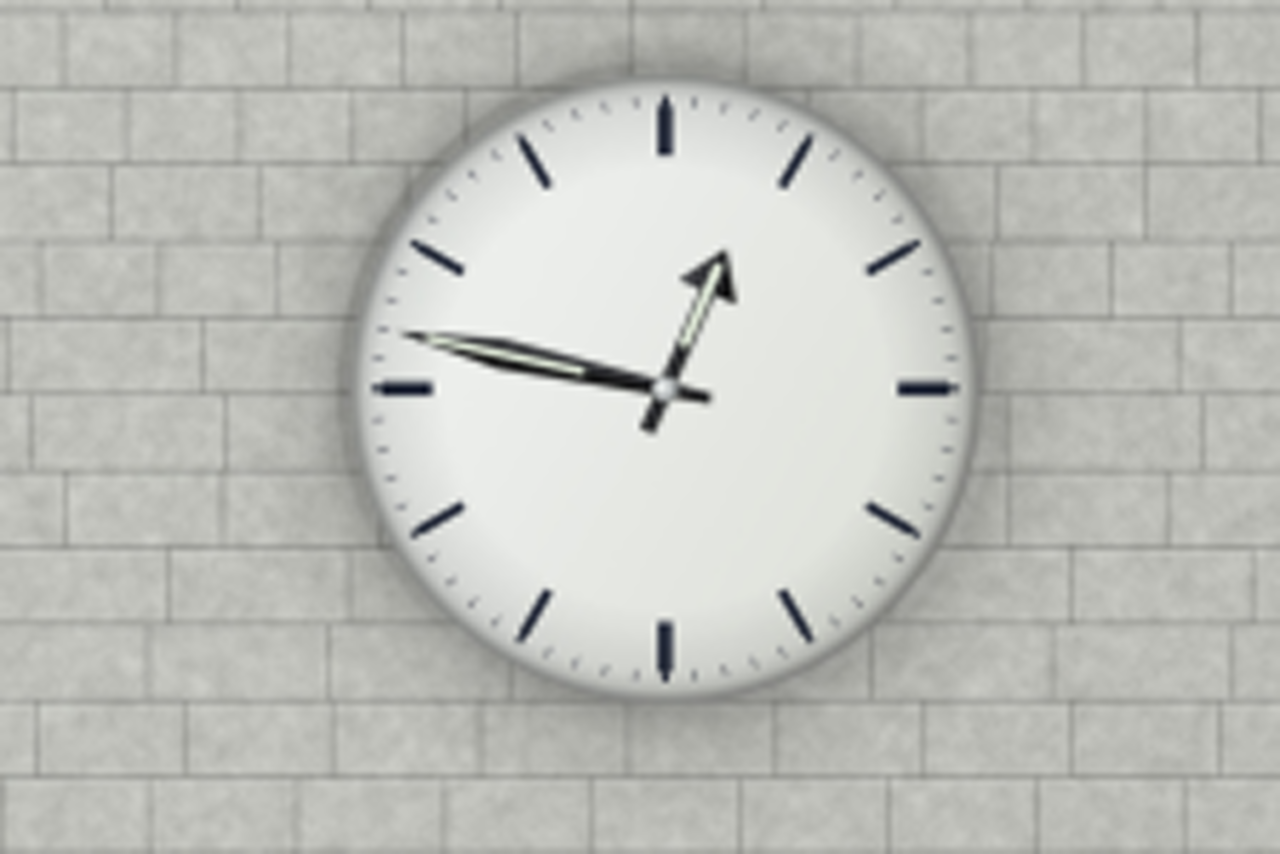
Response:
h=12 m=47
